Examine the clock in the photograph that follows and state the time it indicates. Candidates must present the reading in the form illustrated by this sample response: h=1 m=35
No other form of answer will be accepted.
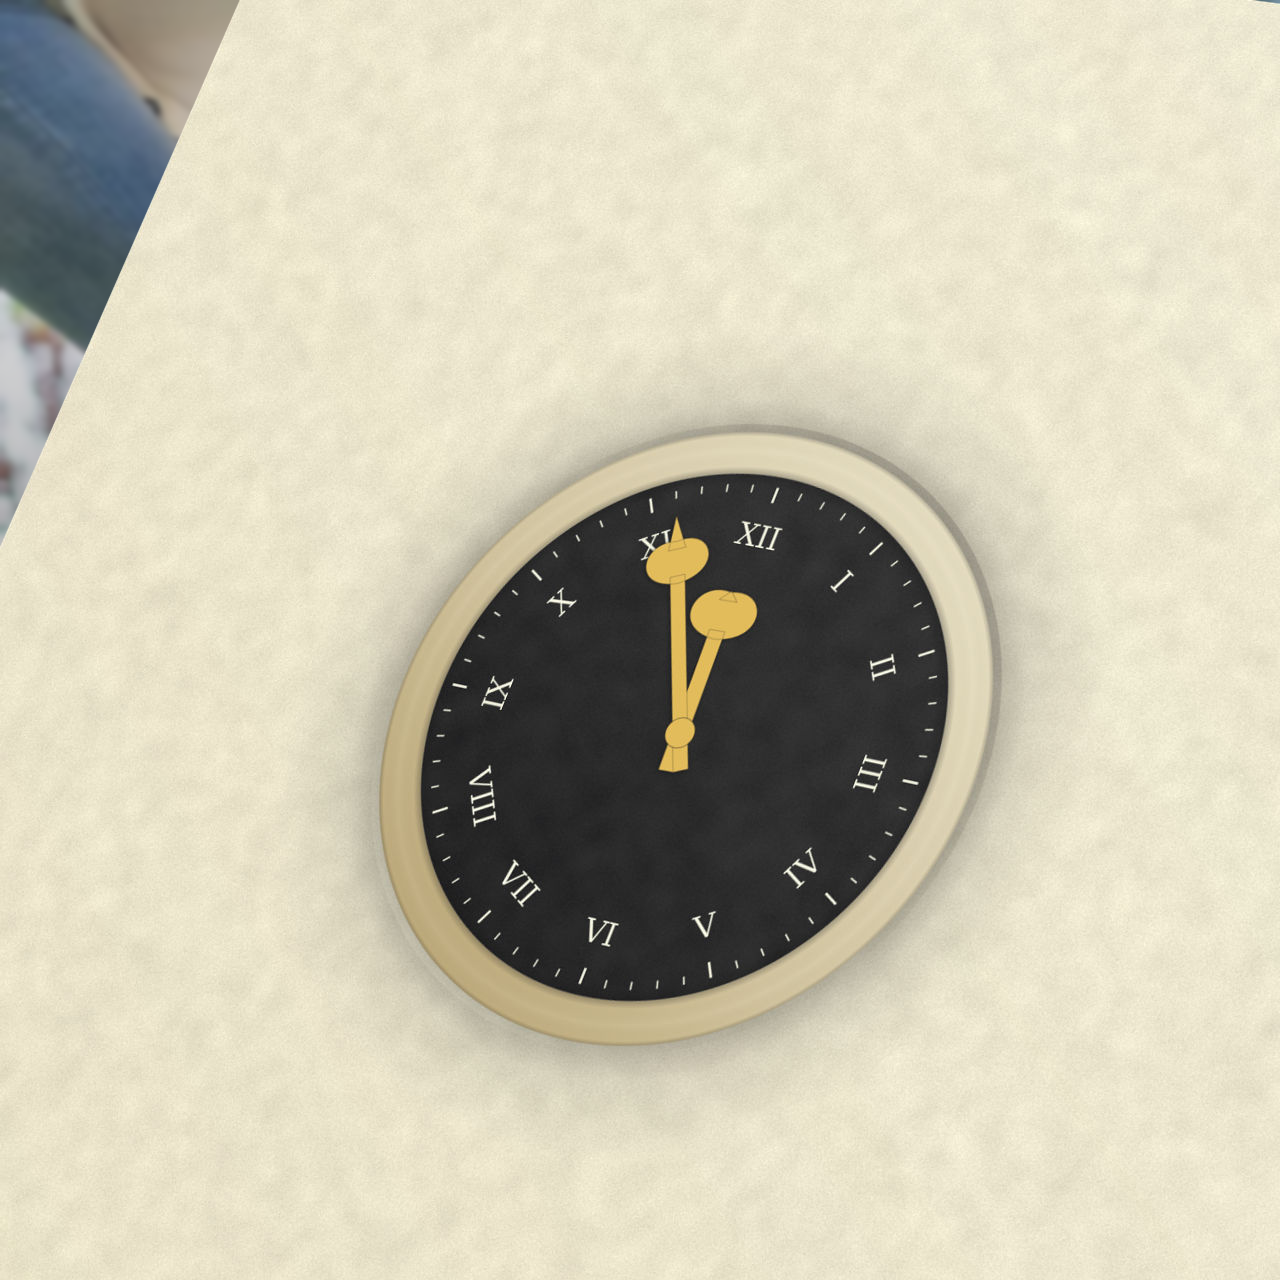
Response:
h=11 m=56
